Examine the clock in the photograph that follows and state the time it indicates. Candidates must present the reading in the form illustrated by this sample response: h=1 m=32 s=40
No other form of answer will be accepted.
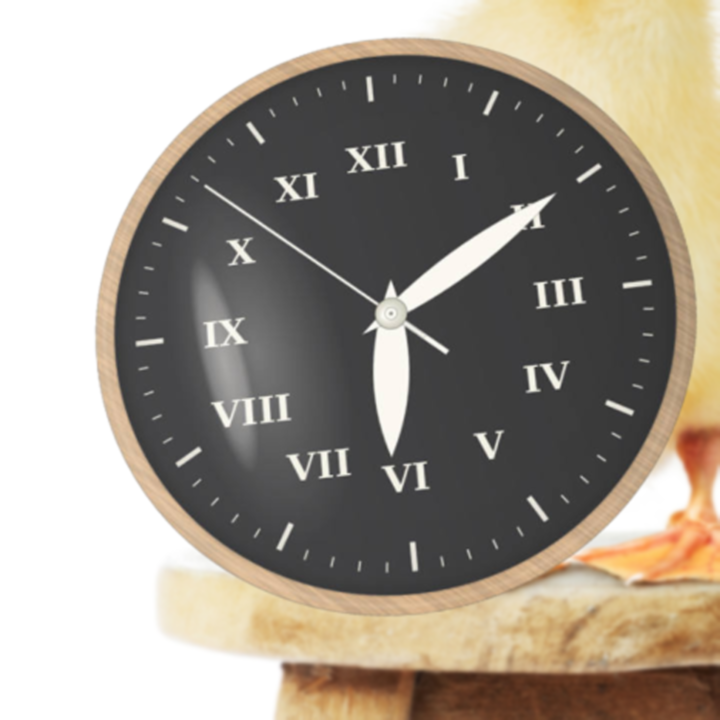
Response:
h=6 m=9 s=52
